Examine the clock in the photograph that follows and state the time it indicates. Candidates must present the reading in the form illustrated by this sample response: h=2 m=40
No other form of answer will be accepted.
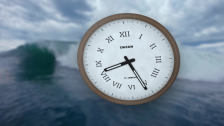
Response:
h=8 m=26
